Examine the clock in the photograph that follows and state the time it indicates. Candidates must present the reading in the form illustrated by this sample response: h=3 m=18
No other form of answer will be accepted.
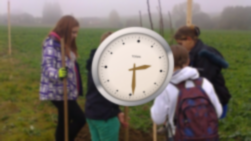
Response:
h=2 m=29
